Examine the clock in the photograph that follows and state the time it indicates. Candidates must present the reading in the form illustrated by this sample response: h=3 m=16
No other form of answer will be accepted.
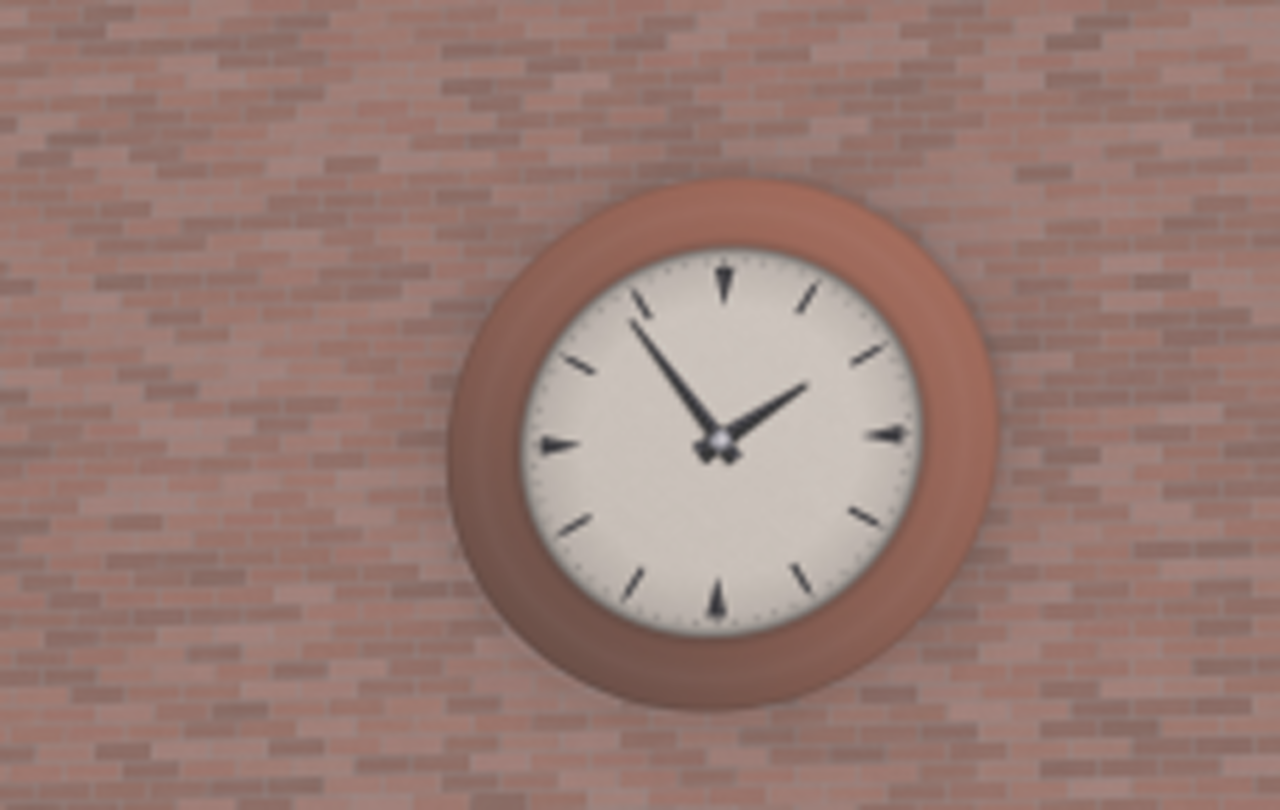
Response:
h=1 m=54
